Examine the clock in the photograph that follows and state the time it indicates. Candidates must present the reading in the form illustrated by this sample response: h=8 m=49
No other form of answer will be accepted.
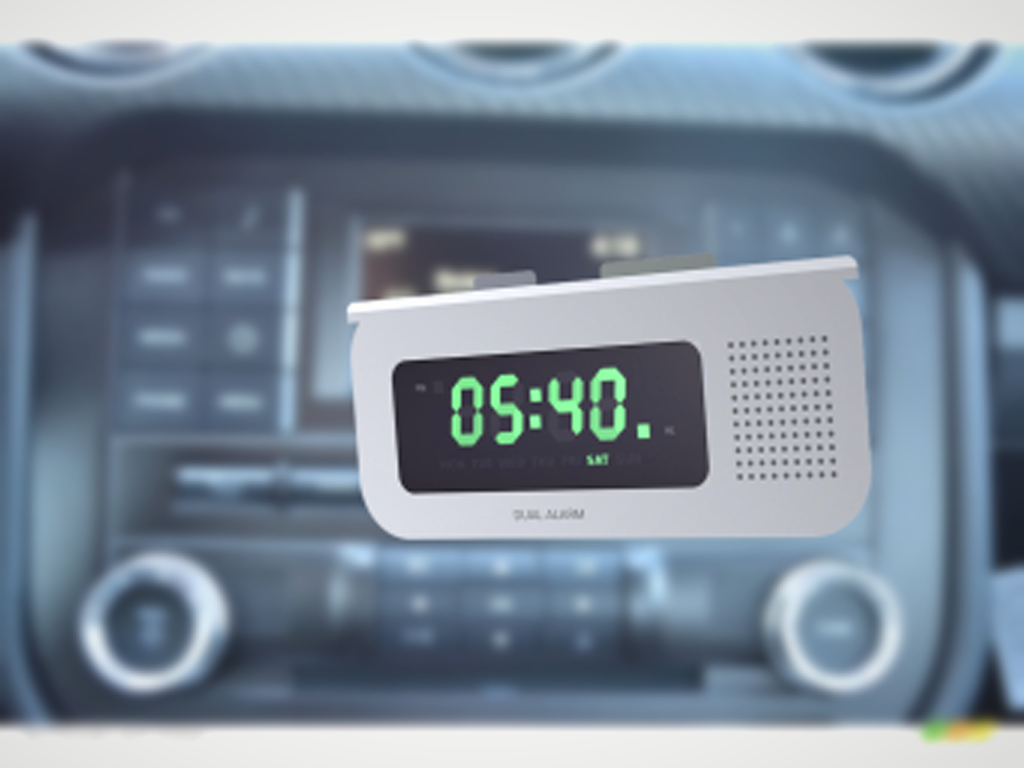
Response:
h=5 m=40
